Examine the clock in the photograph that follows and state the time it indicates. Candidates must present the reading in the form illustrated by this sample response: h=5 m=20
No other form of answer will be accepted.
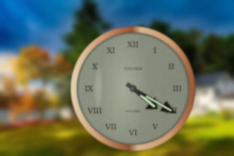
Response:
h=4 m=20
